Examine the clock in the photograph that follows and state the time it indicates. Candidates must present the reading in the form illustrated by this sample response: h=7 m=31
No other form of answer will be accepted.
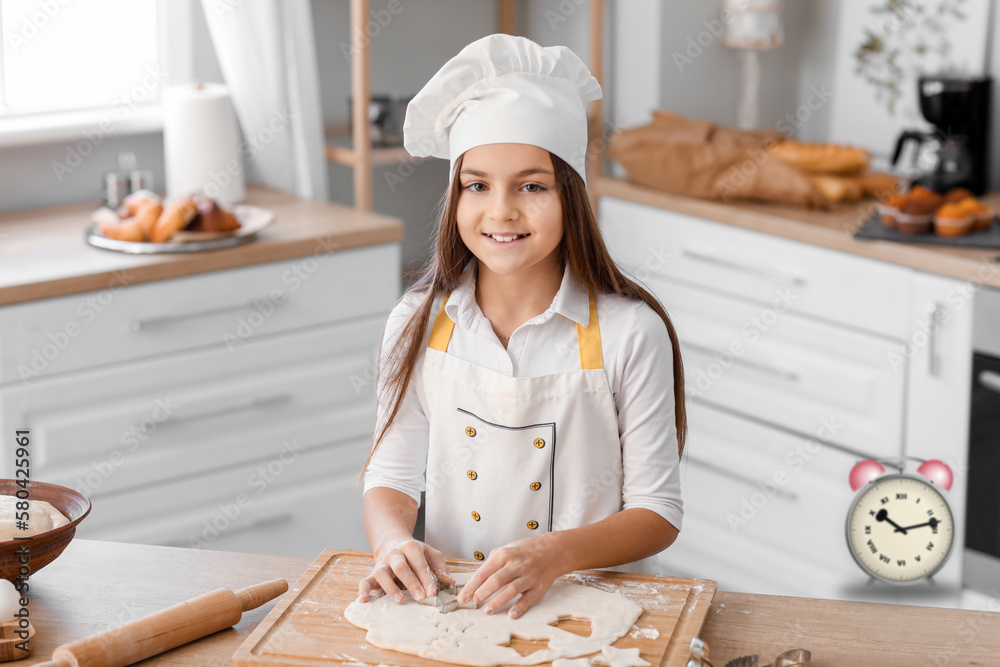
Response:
h=10 m=13
